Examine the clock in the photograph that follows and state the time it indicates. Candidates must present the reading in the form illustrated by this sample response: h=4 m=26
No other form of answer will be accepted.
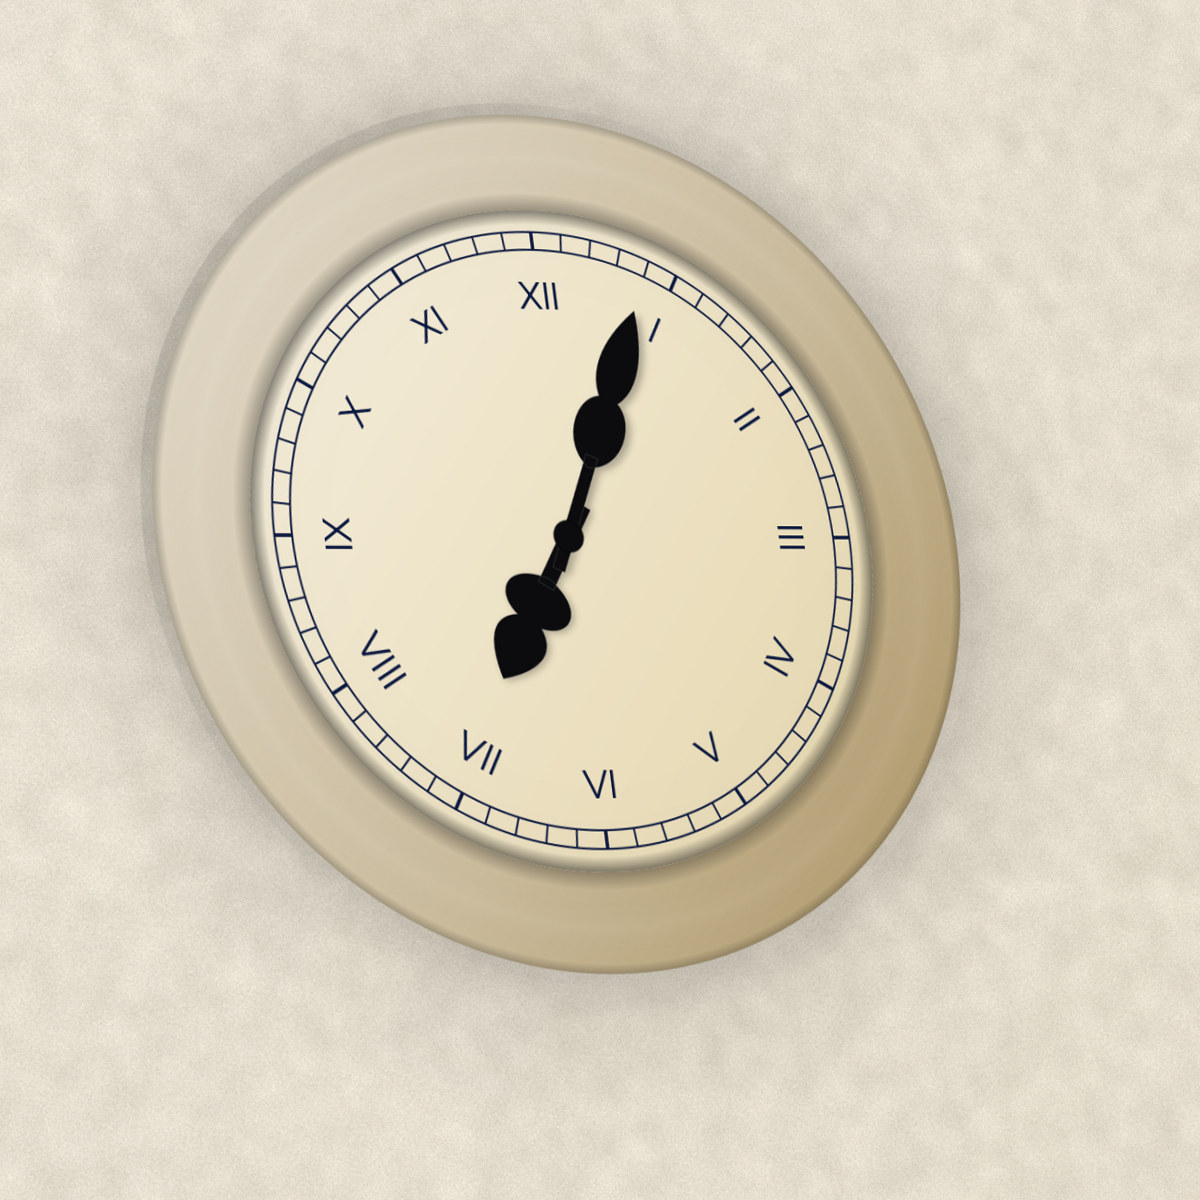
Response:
h=7 m=4
